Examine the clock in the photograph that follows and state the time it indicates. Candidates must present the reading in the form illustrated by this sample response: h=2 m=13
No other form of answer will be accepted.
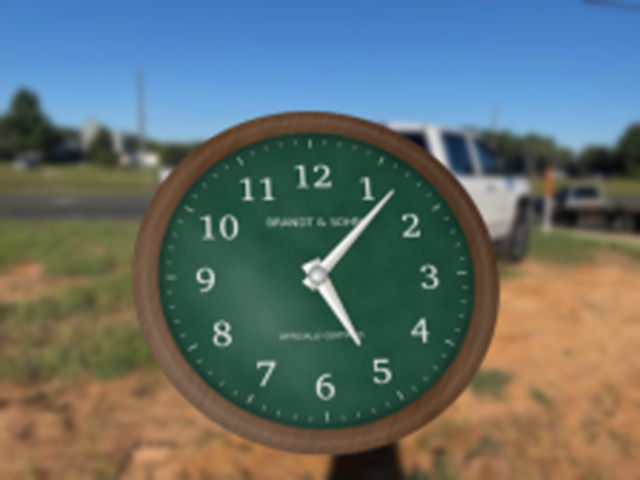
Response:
h=5 m=7
